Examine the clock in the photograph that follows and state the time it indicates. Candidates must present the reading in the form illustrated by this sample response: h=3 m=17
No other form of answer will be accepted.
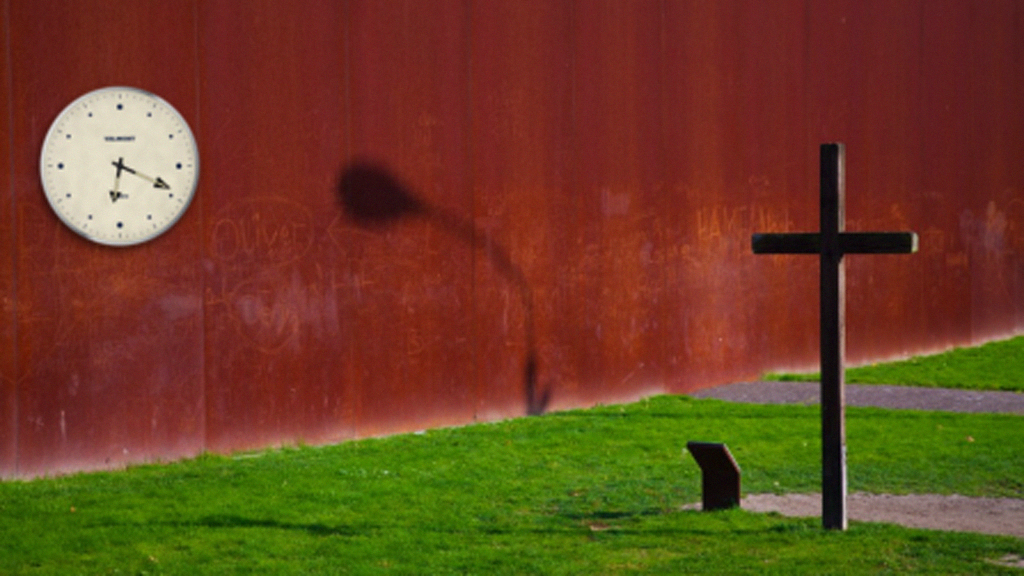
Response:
h=6 m=19
